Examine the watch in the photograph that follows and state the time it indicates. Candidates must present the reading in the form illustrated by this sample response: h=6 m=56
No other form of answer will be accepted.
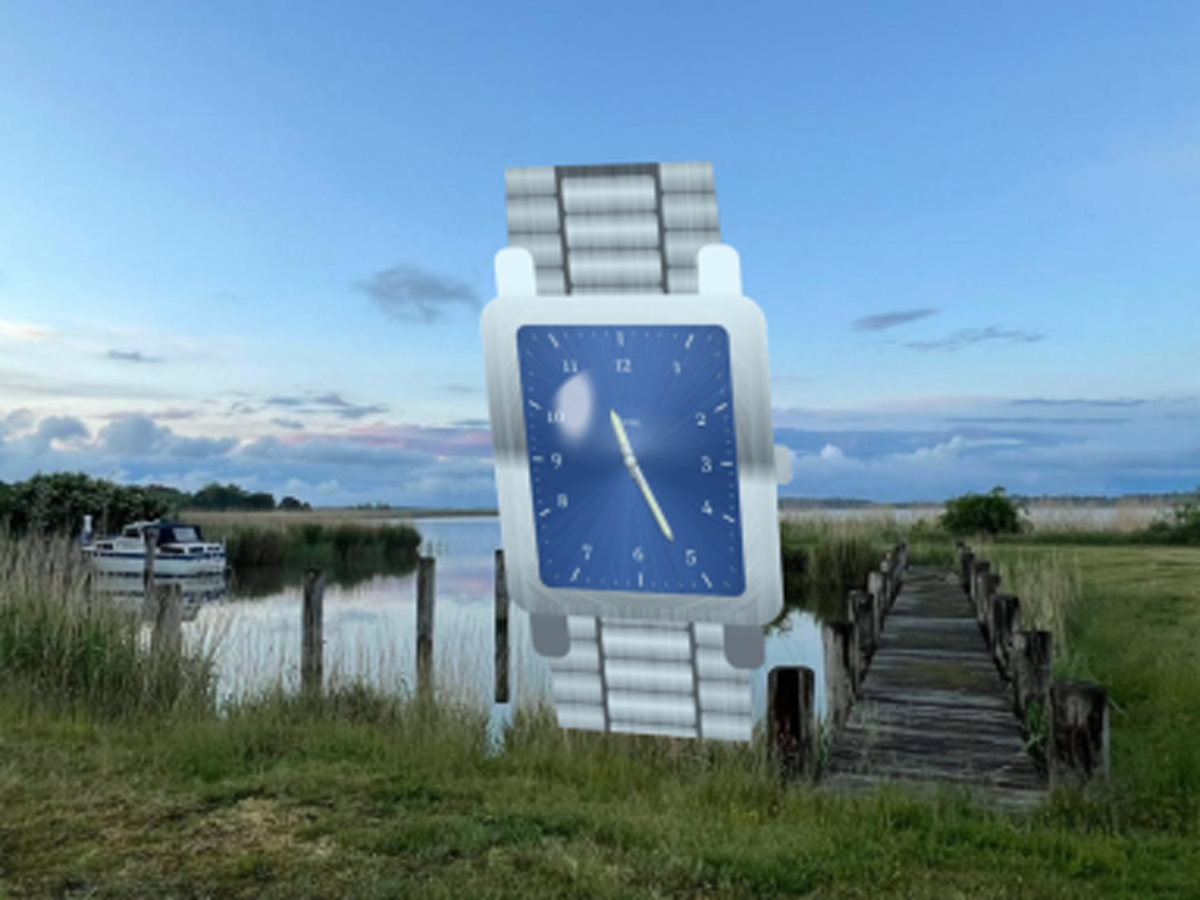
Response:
h=11 m=26
